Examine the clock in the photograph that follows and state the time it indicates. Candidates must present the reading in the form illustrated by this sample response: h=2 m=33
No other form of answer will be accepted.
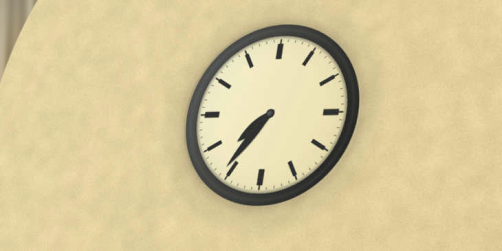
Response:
h=7 m=36
